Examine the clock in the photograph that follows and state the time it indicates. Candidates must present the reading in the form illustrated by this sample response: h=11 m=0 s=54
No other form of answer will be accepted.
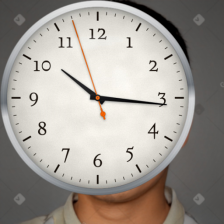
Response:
h=10 m=15 s=57
